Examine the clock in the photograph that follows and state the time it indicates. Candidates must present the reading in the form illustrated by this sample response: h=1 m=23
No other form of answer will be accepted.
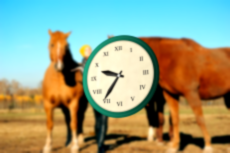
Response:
h=9 m=36
